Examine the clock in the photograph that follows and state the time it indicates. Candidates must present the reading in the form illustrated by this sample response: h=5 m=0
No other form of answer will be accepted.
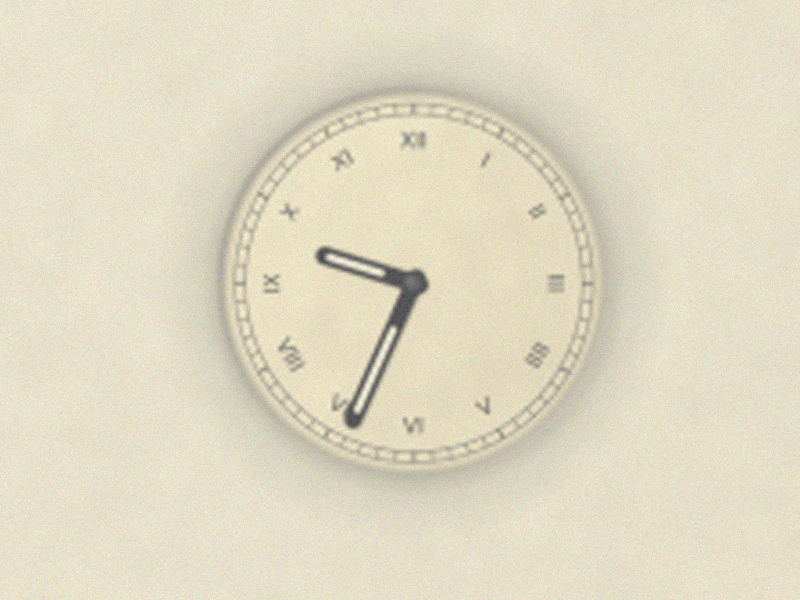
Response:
h=9 m=34
